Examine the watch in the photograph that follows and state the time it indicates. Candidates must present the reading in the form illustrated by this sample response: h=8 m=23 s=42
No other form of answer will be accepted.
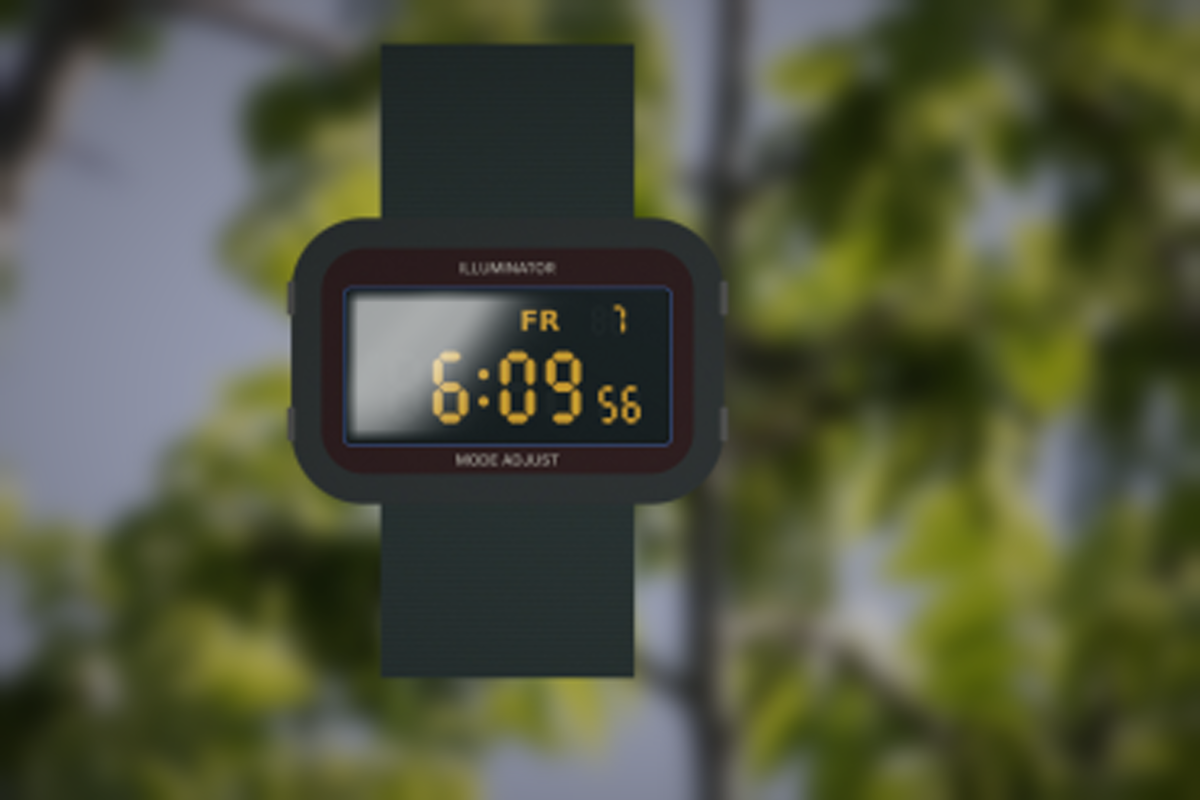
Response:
h=6 m=9 s=56
